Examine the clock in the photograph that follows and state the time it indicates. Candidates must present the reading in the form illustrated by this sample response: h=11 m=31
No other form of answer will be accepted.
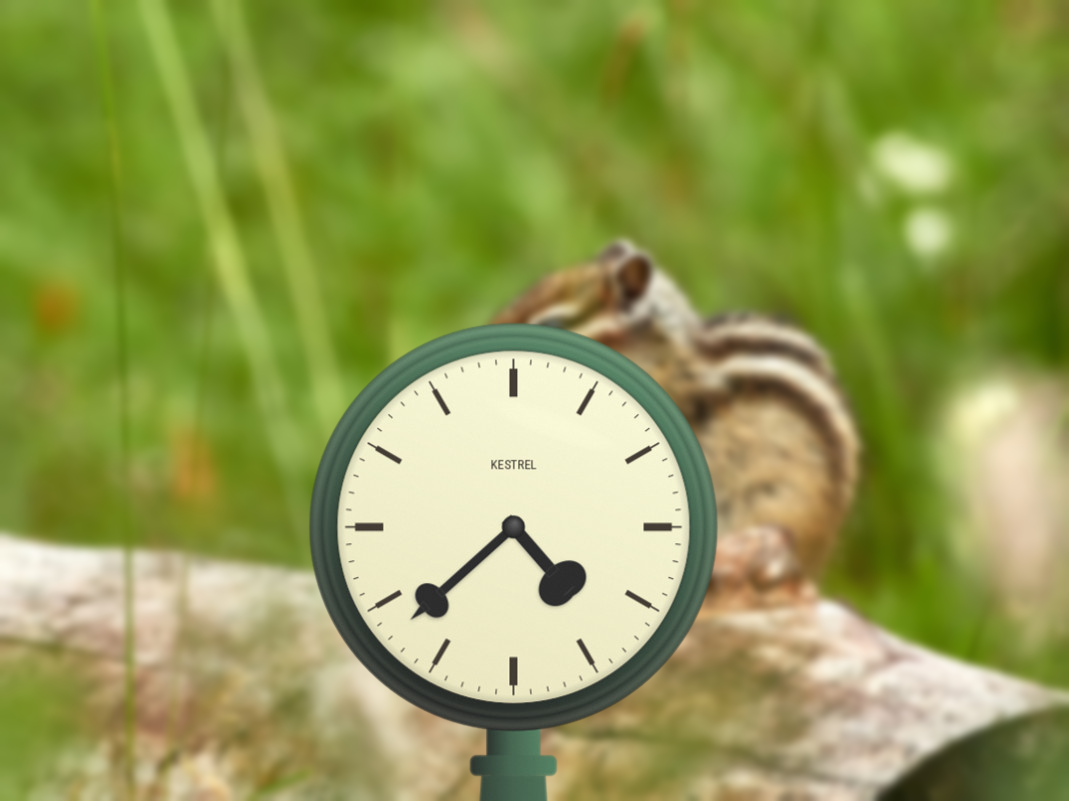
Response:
h=4 m=38
